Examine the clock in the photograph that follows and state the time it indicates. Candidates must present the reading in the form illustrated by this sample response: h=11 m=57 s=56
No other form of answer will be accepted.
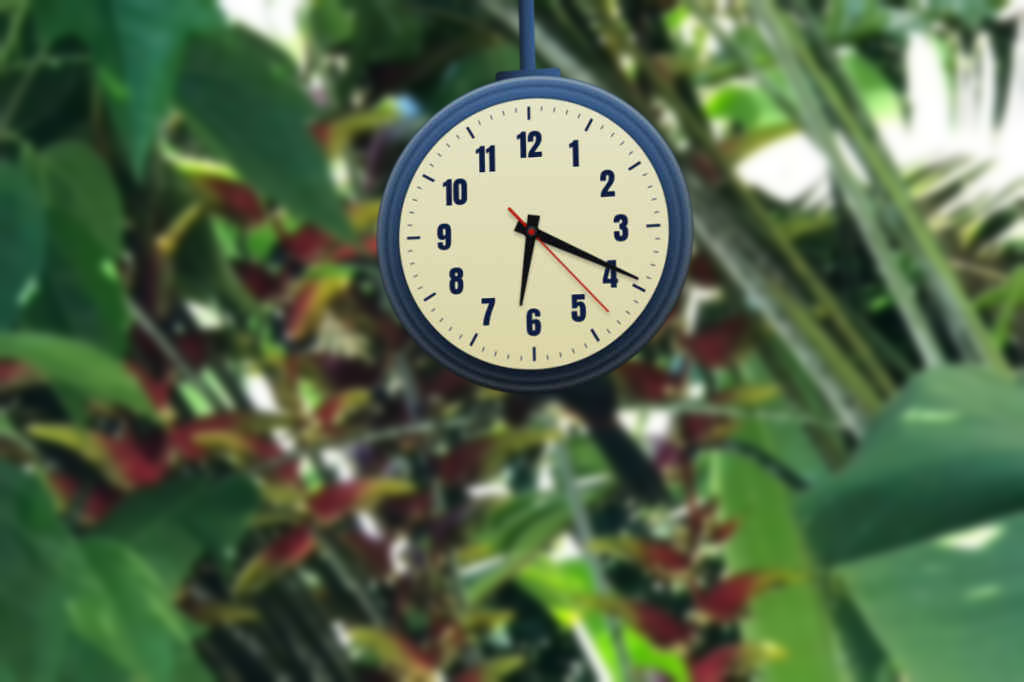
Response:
h=6 m=19 s=23
